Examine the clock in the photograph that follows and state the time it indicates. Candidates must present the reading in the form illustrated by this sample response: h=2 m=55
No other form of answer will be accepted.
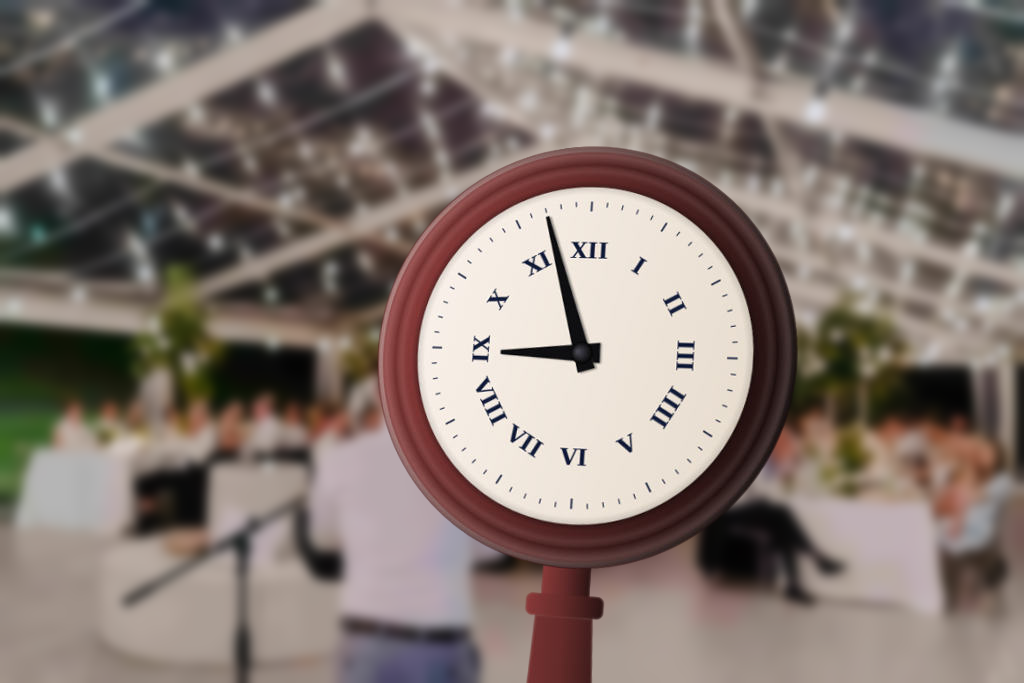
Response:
h=8 m=57
